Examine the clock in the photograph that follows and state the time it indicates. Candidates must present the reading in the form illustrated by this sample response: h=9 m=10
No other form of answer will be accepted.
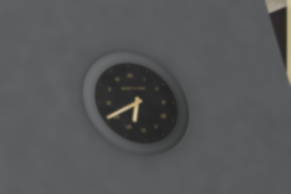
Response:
h=6 m=41
